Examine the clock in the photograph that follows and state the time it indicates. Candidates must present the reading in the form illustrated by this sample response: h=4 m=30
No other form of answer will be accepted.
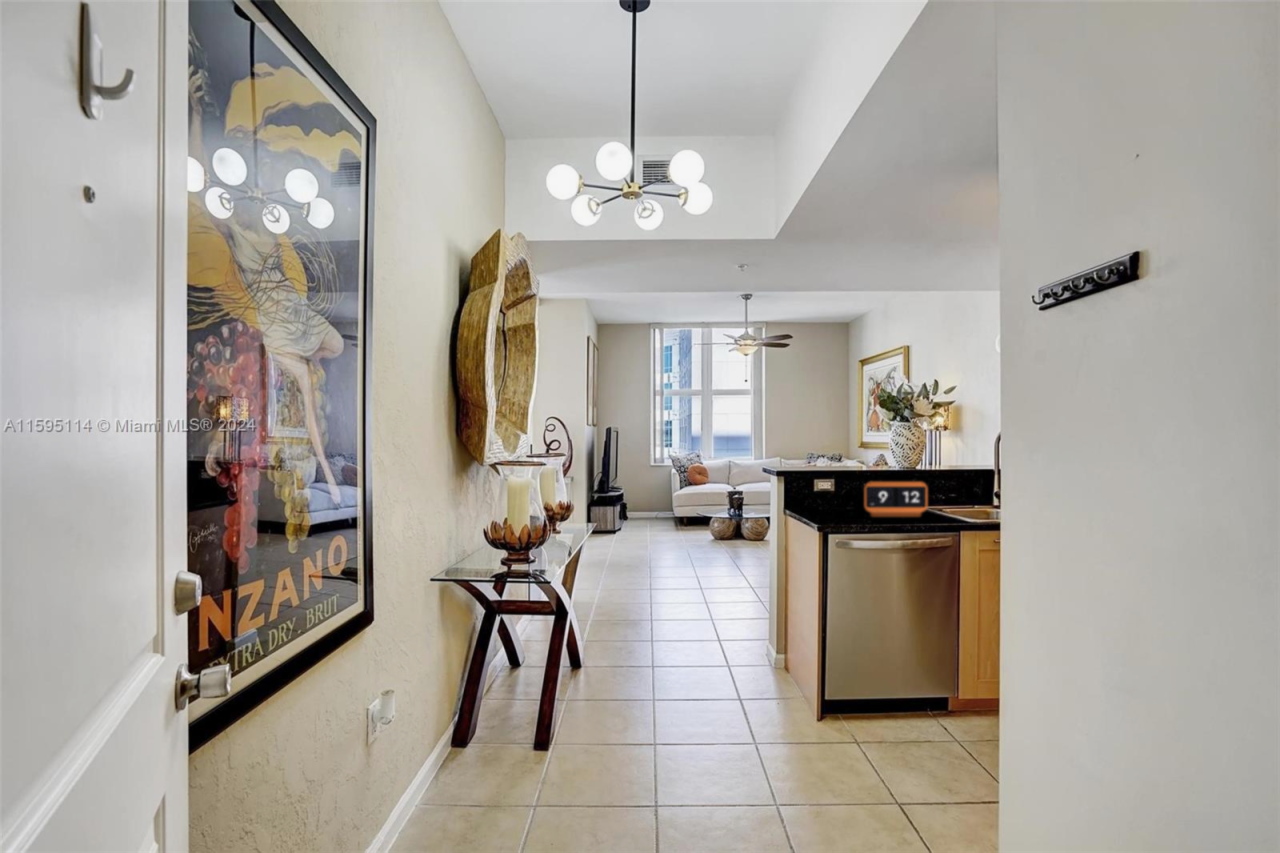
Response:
h=9 m=12
